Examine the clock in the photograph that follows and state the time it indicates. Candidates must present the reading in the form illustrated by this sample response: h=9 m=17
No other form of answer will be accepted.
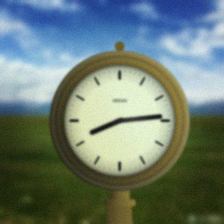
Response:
h=8 m=14
